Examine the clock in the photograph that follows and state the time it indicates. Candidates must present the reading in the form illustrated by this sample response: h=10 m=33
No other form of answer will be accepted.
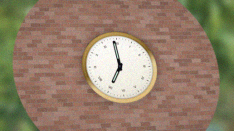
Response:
h=6 m=59
